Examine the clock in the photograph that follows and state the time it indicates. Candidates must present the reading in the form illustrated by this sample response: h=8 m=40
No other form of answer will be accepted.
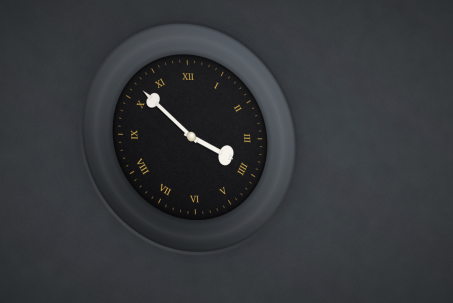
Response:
h=3 m=52
